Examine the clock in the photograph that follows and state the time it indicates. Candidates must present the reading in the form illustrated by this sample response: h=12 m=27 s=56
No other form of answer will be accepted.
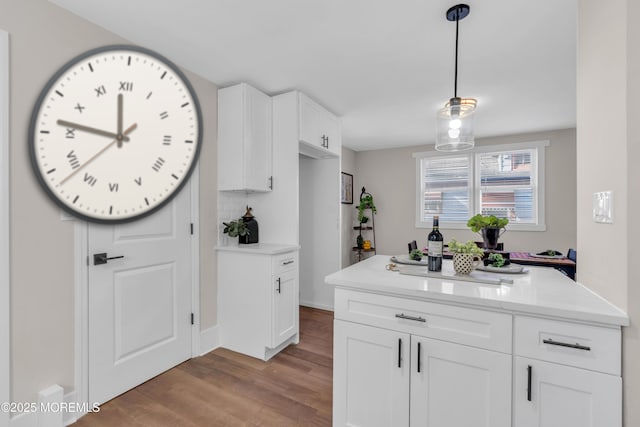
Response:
h=11 m=46 s=38
